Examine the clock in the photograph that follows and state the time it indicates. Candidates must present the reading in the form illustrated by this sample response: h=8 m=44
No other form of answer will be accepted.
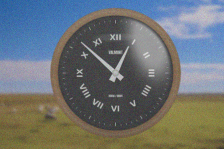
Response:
h=12 m=52
